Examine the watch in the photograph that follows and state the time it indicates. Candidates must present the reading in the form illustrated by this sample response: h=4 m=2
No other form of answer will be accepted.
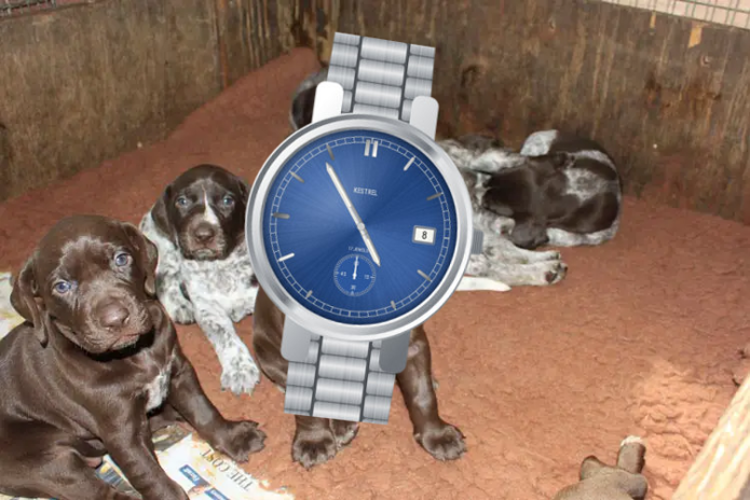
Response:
h=4 m=54
